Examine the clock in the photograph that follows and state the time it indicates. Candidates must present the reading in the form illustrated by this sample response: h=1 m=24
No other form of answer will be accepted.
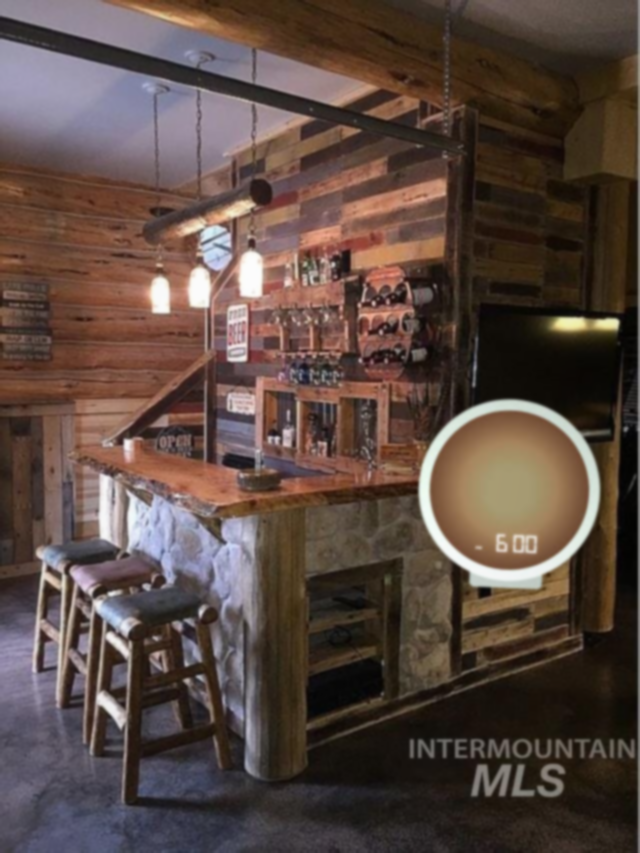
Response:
h=6 m=0
